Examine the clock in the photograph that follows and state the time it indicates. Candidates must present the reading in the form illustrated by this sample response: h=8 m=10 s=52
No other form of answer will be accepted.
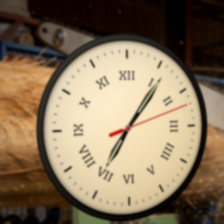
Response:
h=7 m=6 s=12
